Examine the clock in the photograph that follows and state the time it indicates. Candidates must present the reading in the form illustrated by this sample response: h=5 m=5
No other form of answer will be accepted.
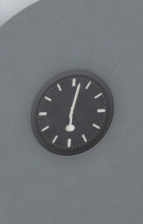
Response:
h=6 m=2
